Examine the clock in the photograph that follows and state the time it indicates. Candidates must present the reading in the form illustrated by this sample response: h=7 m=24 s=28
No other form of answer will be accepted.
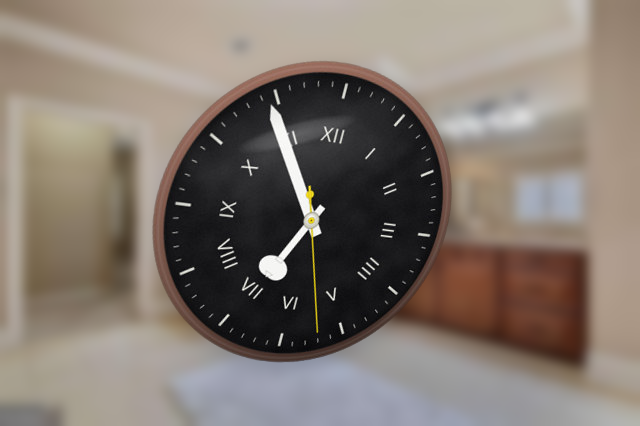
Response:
h=6 m=54 s=27
